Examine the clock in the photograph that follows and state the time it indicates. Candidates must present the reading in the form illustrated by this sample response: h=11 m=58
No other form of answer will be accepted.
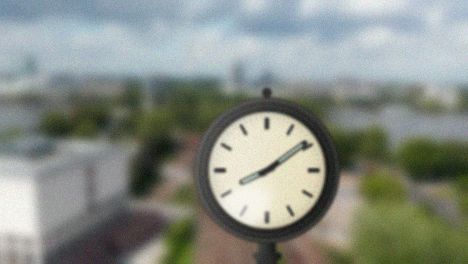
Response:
h=8 m=9
